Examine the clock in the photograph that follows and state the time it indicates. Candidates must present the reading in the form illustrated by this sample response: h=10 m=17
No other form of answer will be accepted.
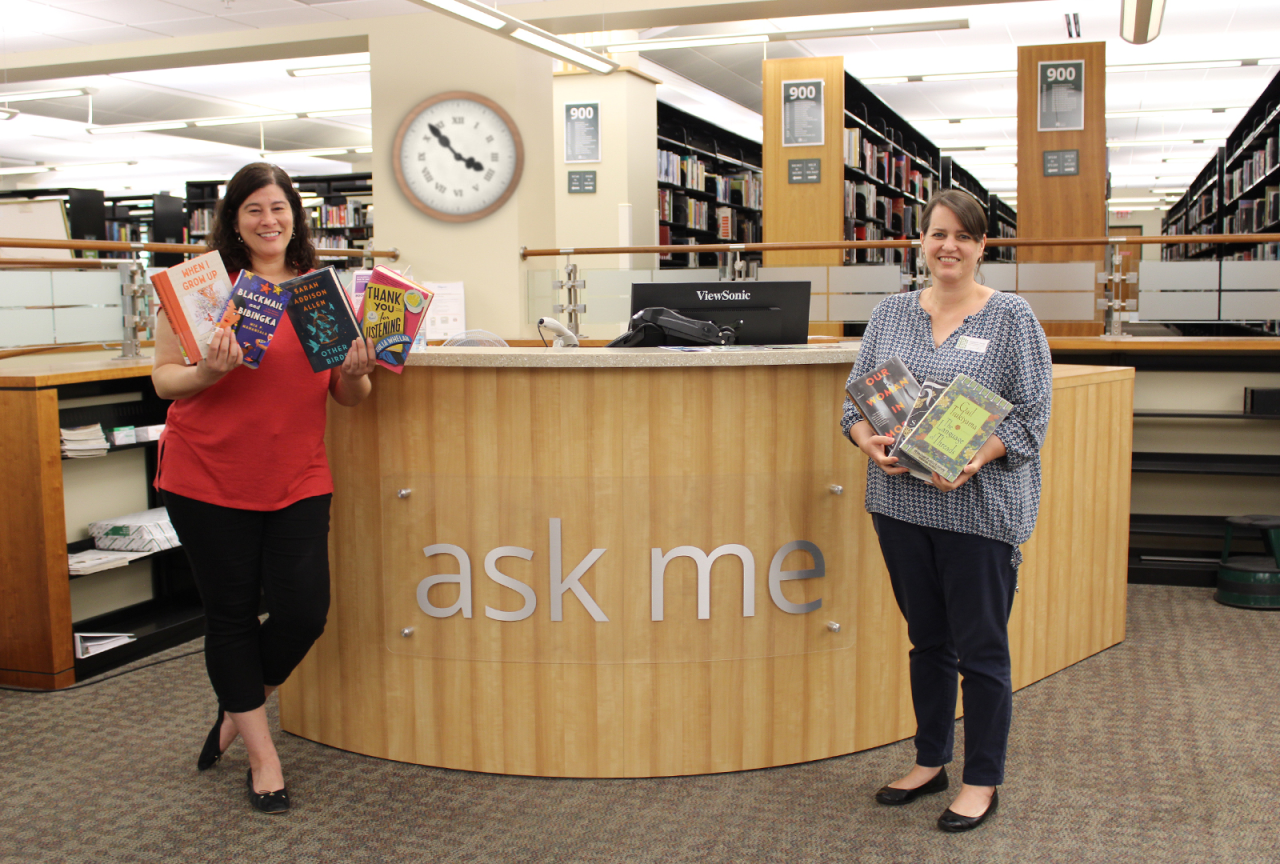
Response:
h=3 m=53
